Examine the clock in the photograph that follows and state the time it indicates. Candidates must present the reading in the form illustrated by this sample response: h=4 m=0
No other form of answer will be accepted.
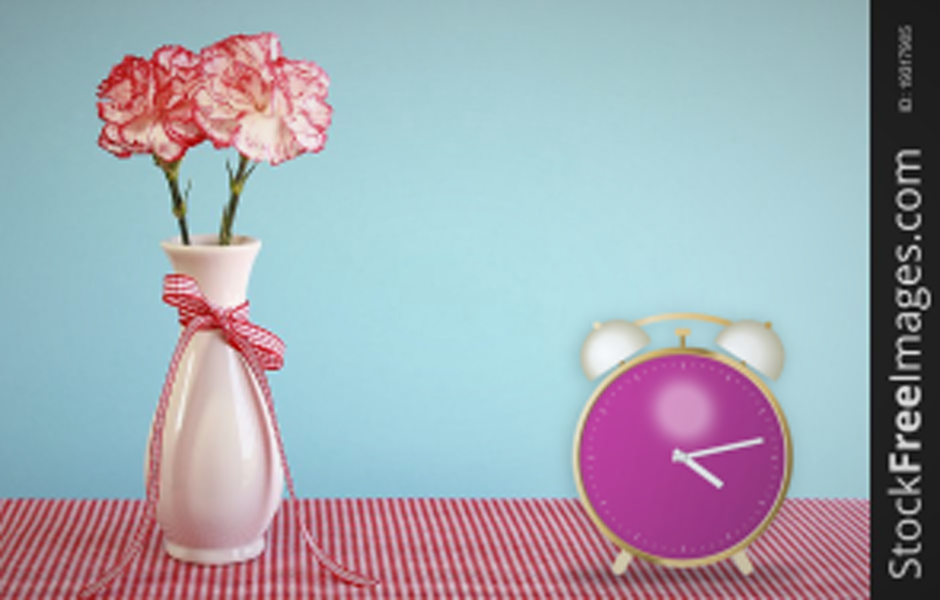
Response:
h=4 m=13
